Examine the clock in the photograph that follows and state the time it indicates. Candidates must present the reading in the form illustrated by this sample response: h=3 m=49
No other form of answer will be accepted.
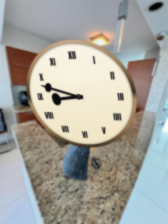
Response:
h=8 m=48
